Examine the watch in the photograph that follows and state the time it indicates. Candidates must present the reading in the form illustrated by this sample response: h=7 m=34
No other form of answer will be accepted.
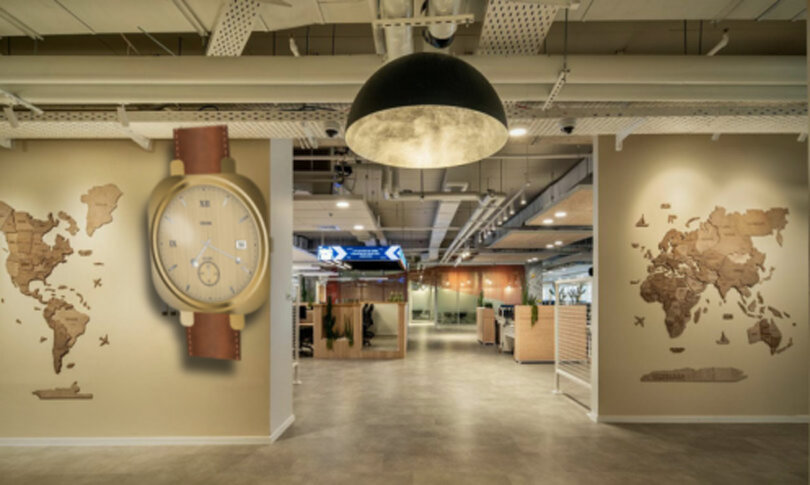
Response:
h=7 m=19
